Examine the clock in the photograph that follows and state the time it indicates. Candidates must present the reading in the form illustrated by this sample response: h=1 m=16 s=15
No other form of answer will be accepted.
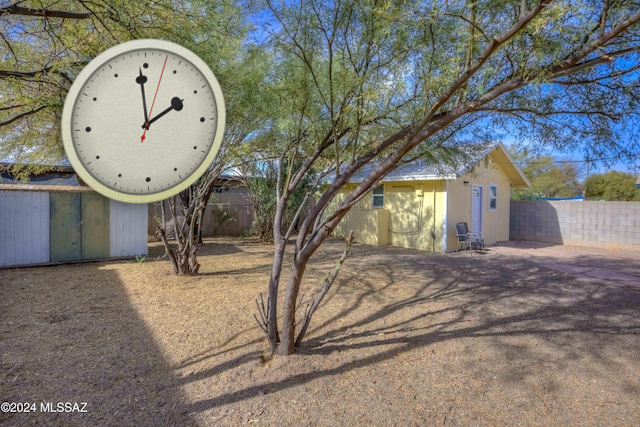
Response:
h=1 m=59 s=3
